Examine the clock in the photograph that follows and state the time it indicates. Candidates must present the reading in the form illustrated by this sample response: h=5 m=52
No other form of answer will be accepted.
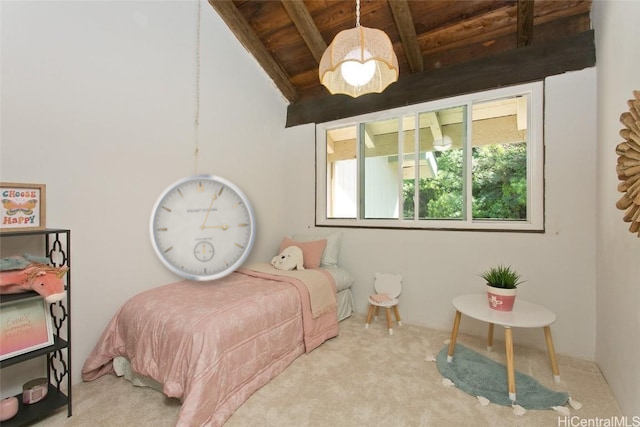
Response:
h=3 m=4
